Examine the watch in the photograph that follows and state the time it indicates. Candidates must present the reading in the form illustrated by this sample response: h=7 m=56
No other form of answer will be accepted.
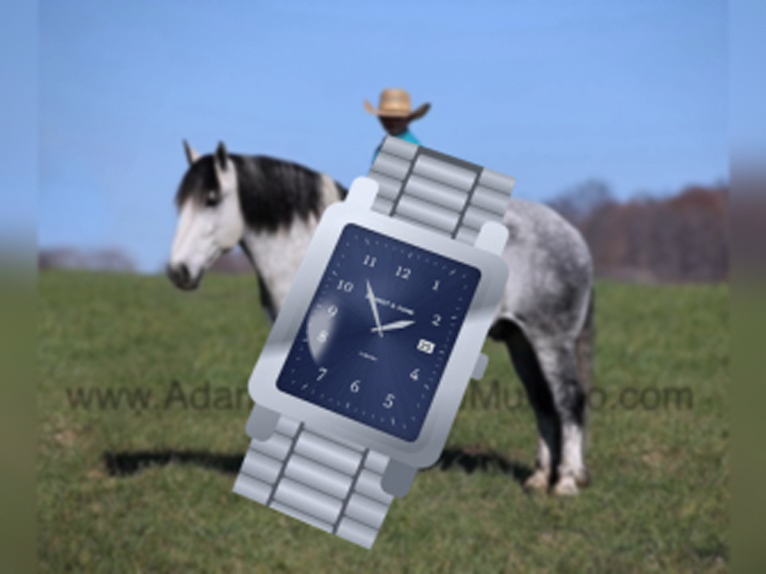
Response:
h=1 m=54
